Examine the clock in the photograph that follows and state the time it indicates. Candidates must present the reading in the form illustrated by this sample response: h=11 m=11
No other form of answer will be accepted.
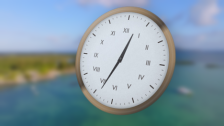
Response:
h=12 m=34
